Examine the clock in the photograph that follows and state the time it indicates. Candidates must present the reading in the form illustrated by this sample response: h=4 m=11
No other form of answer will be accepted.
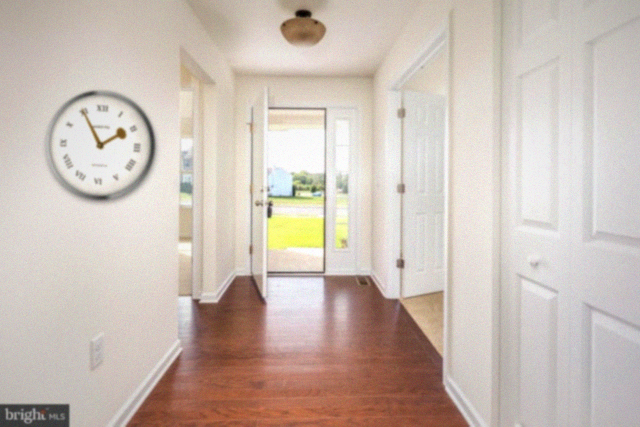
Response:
h=1 m=55
